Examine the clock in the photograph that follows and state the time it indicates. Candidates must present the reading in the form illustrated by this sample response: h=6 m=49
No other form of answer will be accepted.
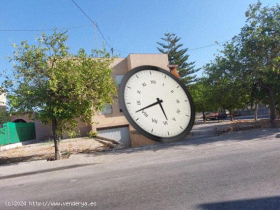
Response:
h=5 m=42
